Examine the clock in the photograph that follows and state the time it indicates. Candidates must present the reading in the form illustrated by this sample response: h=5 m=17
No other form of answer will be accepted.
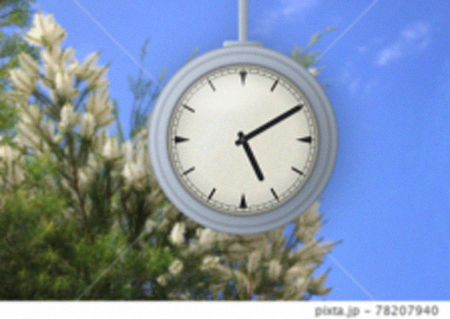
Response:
h=5 m=10
